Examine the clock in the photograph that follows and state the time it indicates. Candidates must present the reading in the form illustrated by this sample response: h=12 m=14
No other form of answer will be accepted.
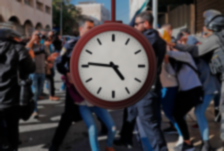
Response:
h=4 m=46
